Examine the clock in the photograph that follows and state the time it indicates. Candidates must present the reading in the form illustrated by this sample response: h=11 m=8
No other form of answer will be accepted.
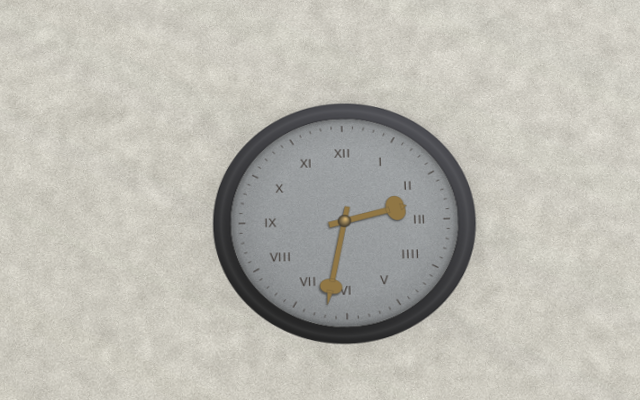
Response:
h=2 m=32
